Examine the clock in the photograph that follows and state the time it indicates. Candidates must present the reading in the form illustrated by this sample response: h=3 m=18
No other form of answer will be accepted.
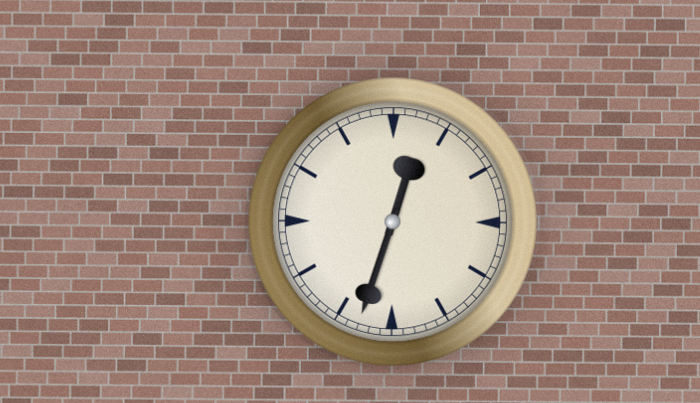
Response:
h=12 m=33
